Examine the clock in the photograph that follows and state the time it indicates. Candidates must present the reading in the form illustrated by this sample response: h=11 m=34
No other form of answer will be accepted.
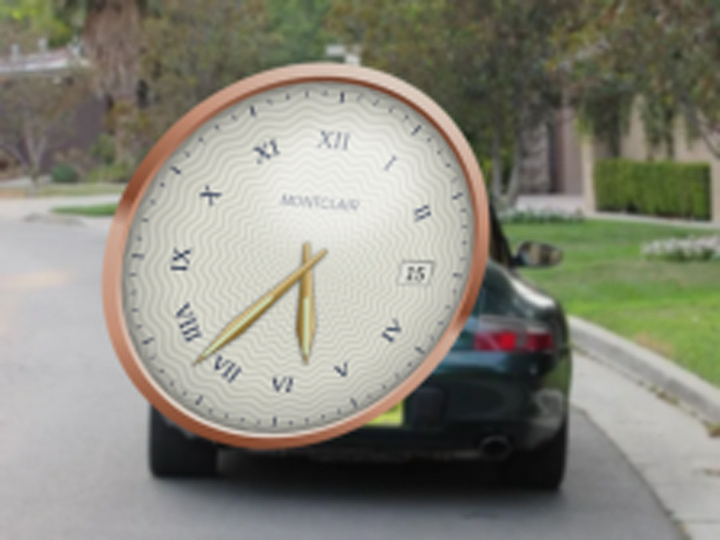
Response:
h=5 m=37
